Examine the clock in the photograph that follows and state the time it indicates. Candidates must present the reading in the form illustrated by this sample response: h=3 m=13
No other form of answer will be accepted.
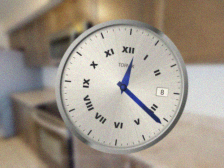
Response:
h=12 m=21
